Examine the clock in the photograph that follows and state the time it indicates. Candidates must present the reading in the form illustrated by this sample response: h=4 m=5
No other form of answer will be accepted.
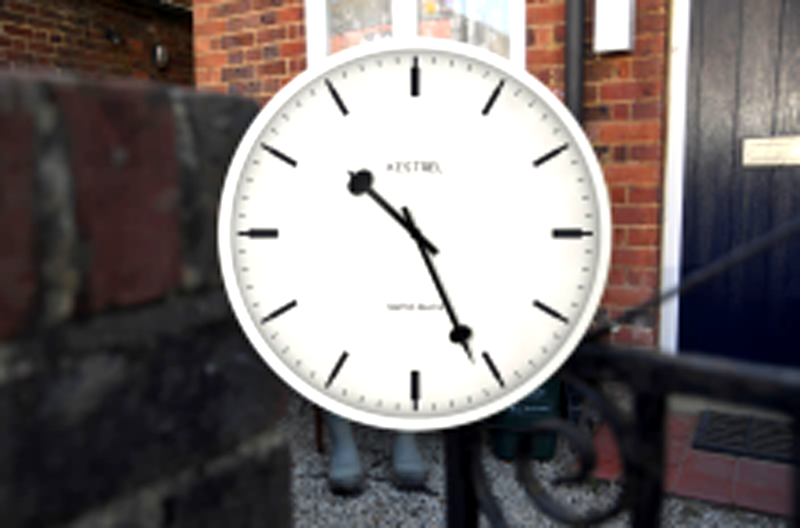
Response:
h=10 m=26
